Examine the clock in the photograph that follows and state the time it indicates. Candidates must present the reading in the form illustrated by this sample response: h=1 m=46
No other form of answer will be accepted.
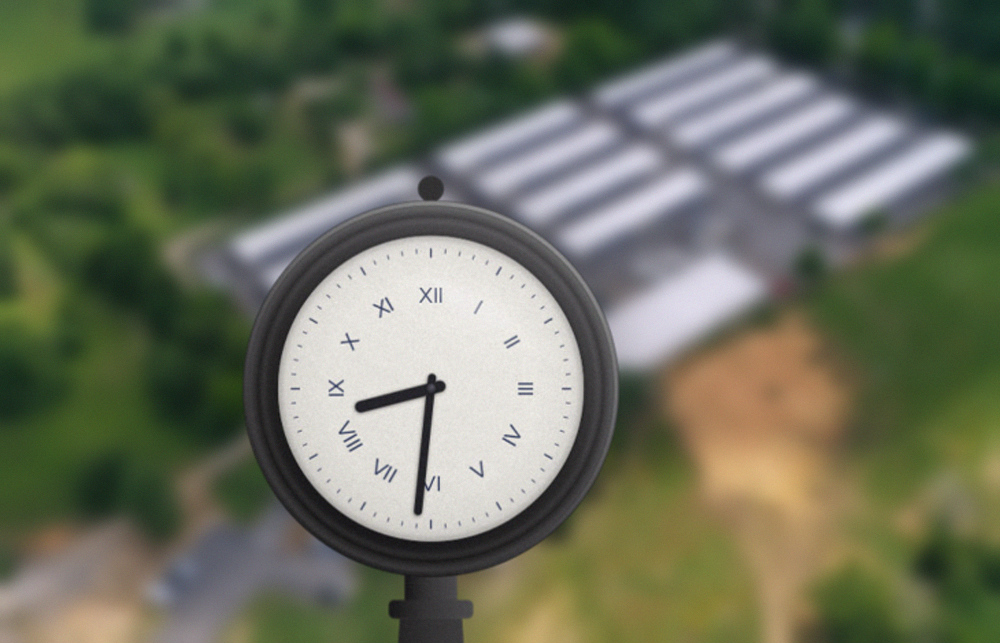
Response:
h=8 m=31
